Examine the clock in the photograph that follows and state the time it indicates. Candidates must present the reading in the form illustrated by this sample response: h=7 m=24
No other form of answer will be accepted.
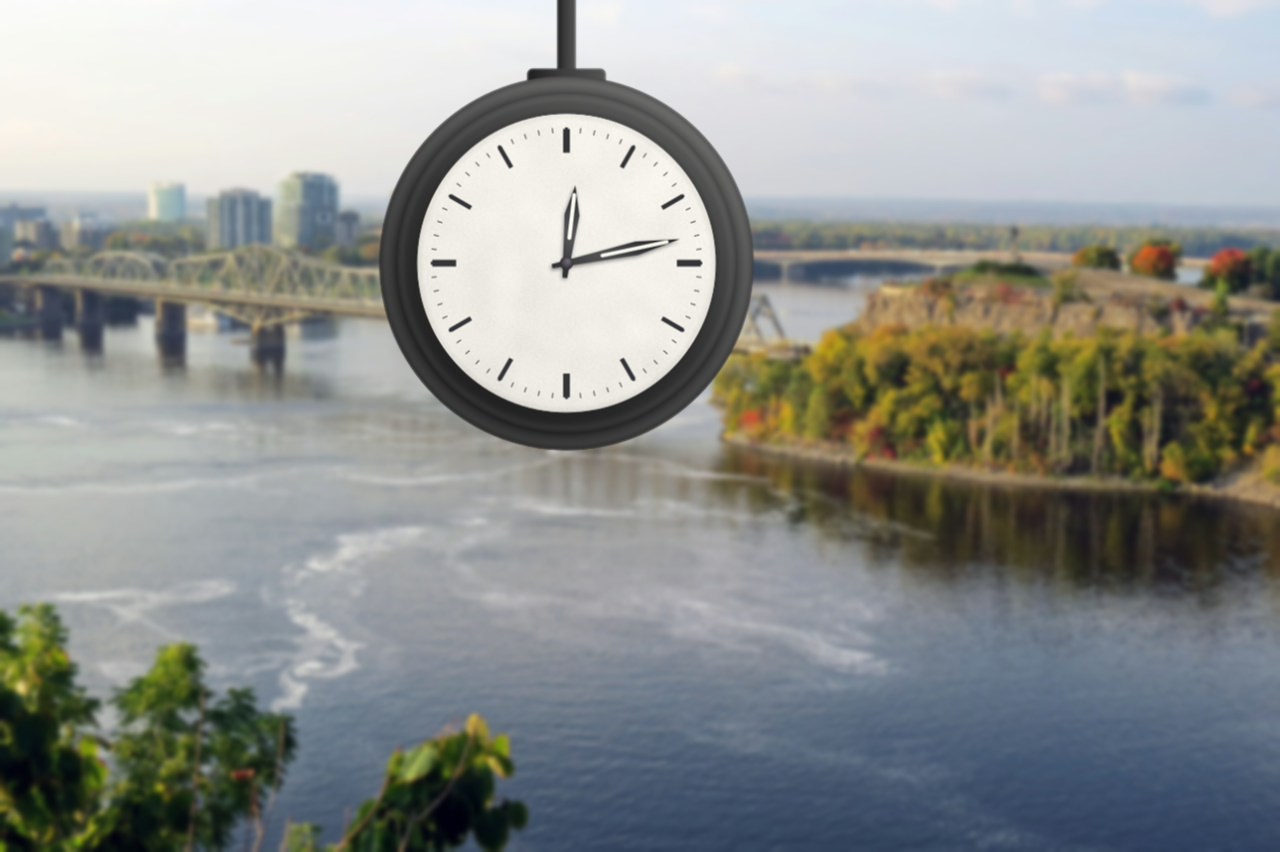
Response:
h=12 m=13
